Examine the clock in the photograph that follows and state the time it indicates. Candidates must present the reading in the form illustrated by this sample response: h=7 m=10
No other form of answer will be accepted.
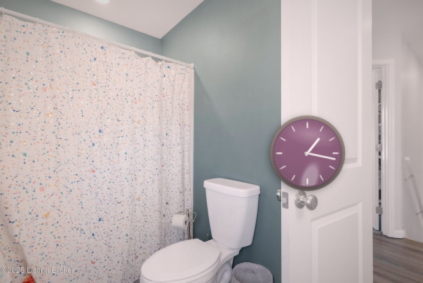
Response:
h=1 m=17
